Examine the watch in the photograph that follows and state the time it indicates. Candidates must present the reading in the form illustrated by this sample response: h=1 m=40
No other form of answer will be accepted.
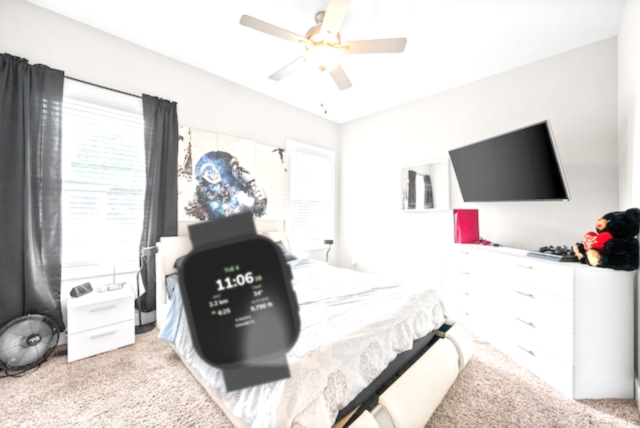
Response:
h=11 m=6
